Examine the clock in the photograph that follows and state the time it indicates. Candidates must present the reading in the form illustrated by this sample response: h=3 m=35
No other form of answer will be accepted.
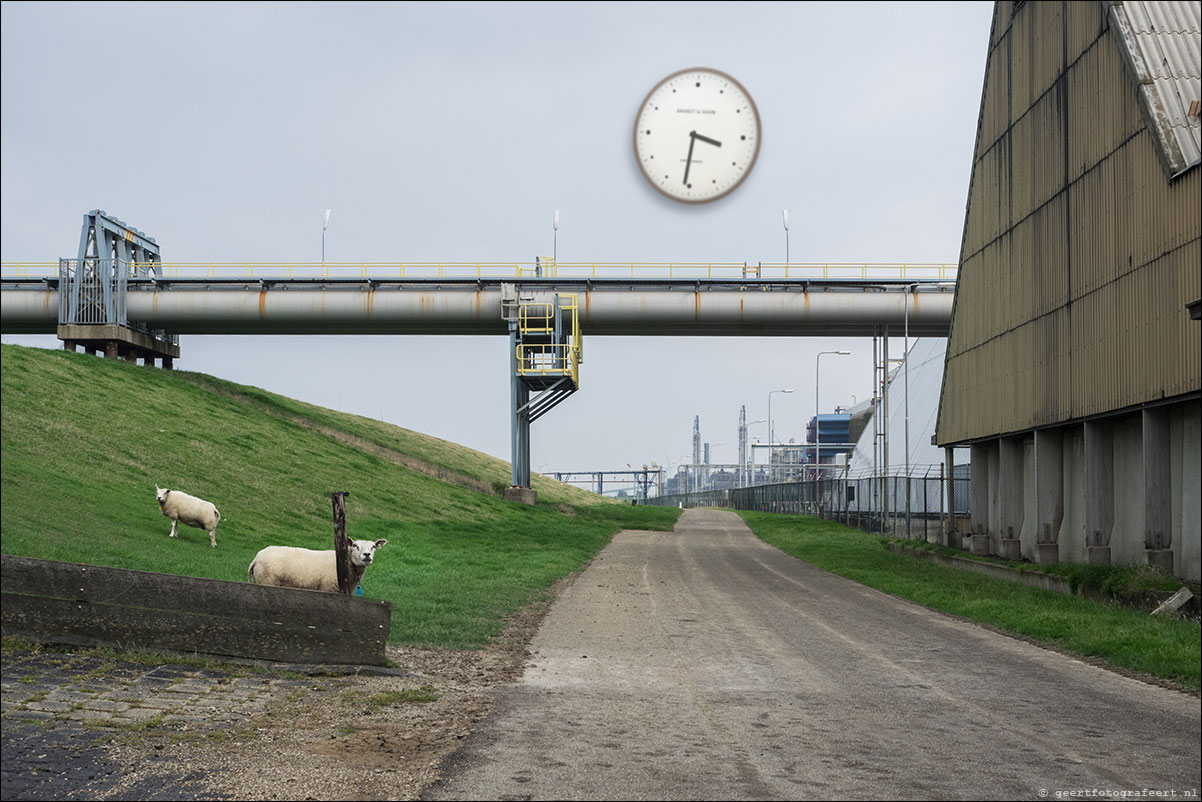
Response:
h=3 m=31
